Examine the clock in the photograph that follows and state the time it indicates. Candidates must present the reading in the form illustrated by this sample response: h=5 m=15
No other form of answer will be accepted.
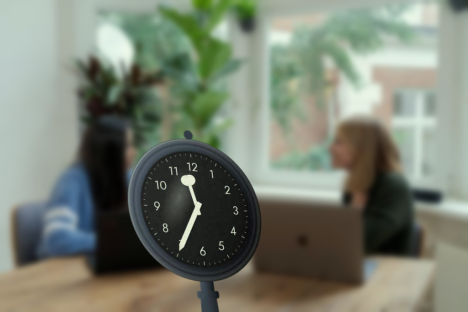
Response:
h=11 m=35
